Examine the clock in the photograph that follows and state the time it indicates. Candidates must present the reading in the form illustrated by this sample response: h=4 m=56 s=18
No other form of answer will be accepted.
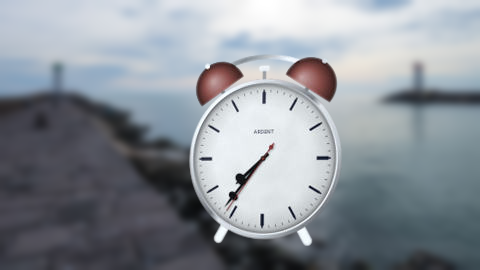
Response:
h=7 m=36 s=36
